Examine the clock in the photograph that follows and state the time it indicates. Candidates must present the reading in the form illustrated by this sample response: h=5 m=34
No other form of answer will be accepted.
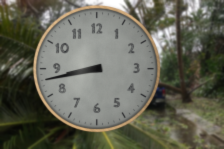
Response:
h=8 m=43
